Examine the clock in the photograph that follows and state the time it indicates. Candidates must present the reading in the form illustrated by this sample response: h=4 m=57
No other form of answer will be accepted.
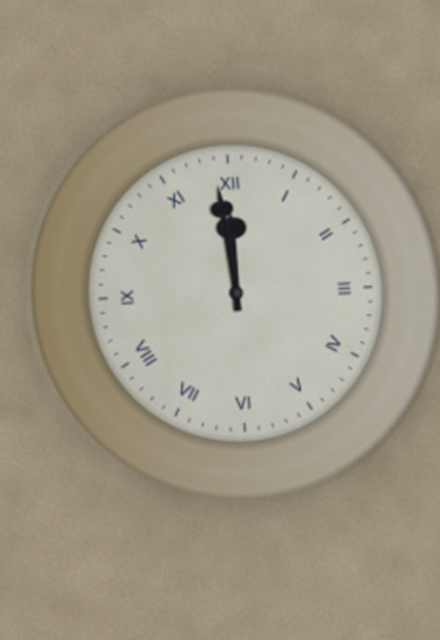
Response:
h=11 m=59
